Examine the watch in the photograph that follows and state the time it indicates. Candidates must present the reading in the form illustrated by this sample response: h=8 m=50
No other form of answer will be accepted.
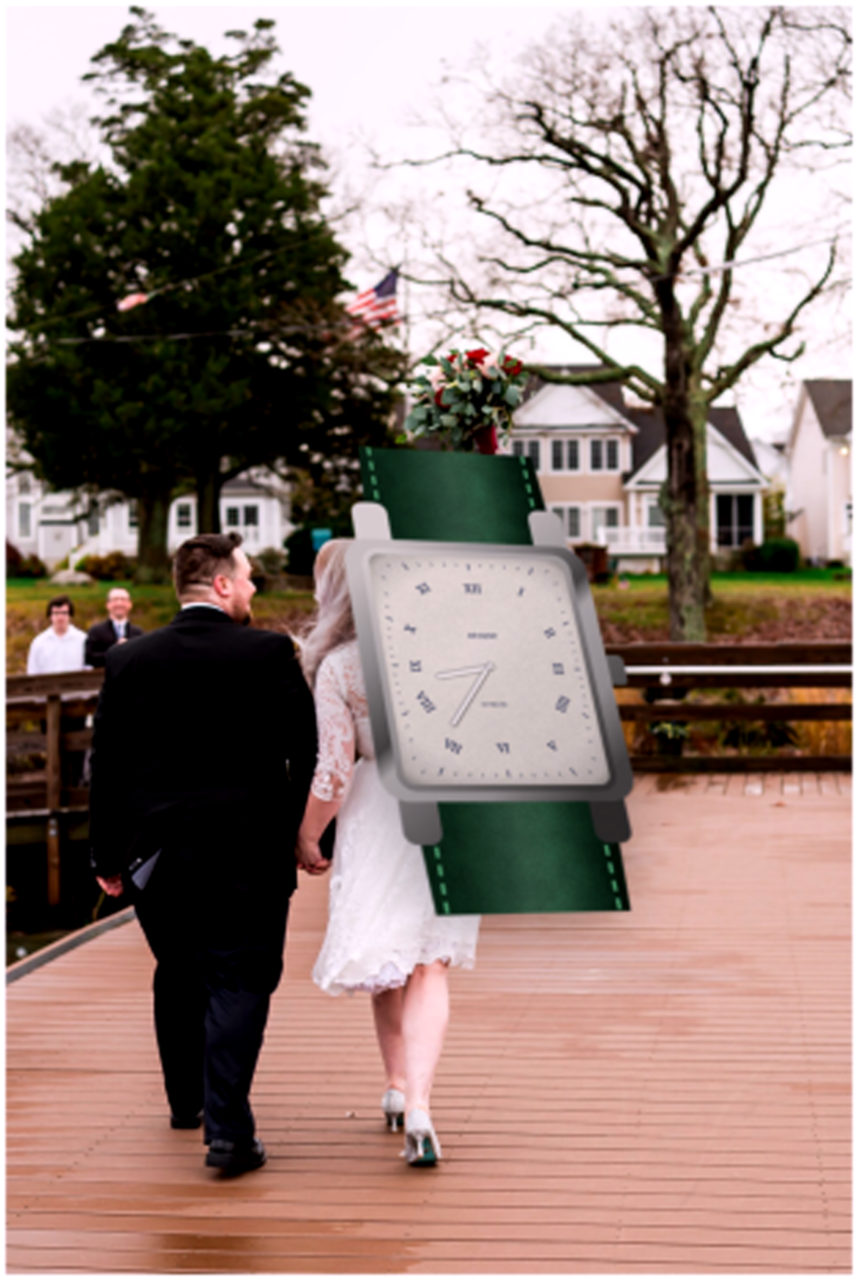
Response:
h=8 m=36
